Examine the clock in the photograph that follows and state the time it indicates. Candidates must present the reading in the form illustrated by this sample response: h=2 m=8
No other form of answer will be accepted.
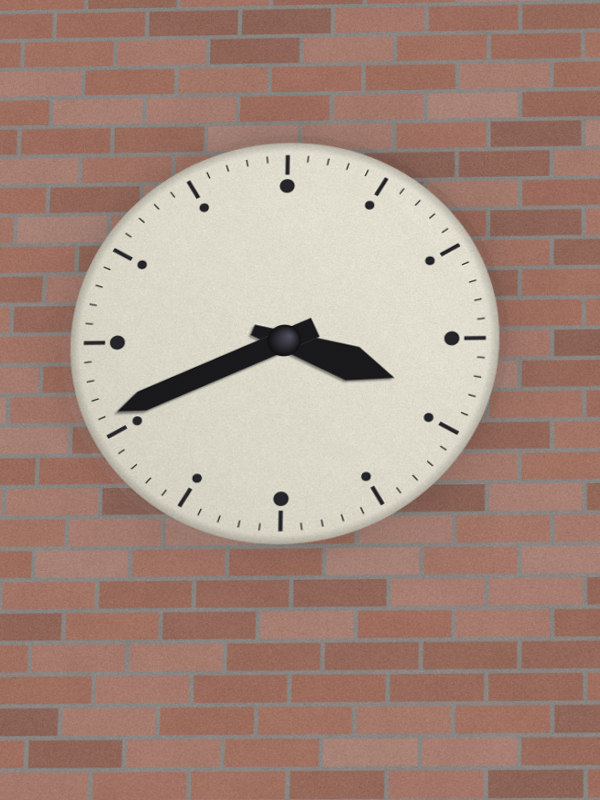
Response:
h=3 m=41
